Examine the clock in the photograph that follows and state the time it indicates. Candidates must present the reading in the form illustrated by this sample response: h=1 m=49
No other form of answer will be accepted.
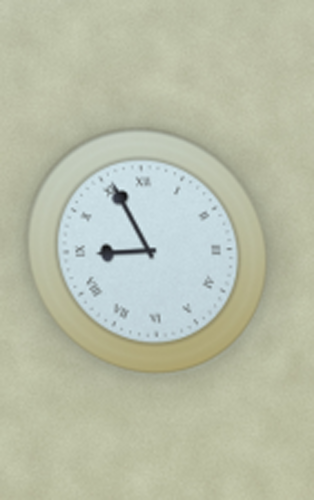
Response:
h=8 m=56
